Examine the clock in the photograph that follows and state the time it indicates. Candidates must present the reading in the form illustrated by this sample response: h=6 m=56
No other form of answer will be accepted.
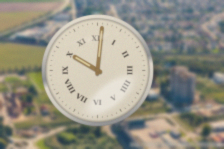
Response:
h=10 m=1
